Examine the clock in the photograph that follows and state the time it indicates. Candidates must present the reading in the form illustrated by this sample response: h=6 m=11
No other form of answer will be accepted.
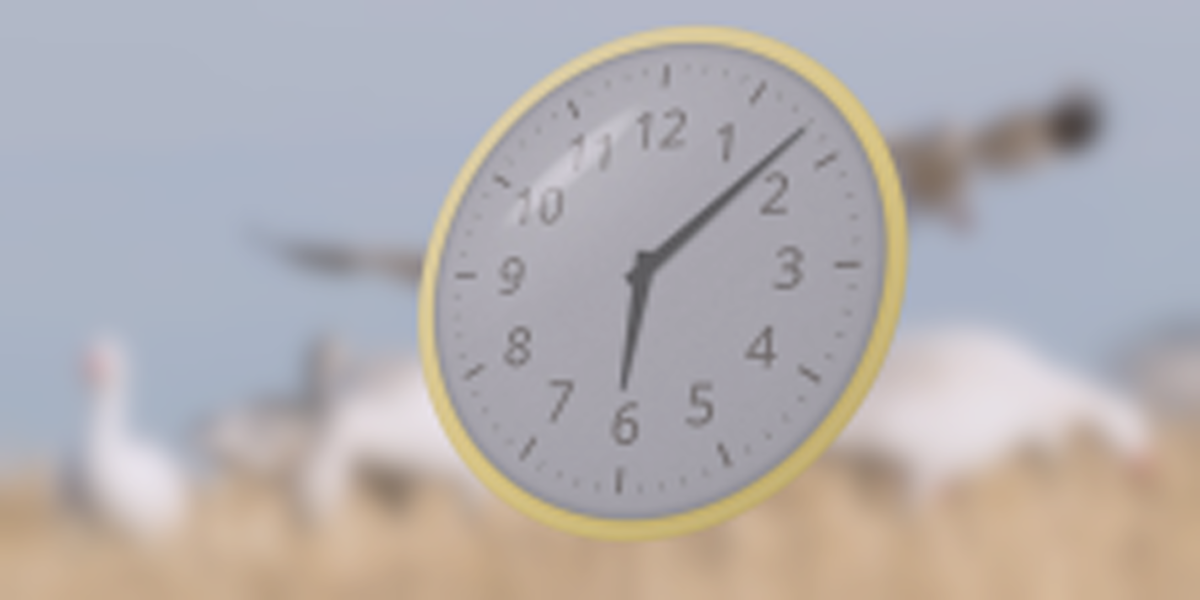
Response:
h=6 m=8
